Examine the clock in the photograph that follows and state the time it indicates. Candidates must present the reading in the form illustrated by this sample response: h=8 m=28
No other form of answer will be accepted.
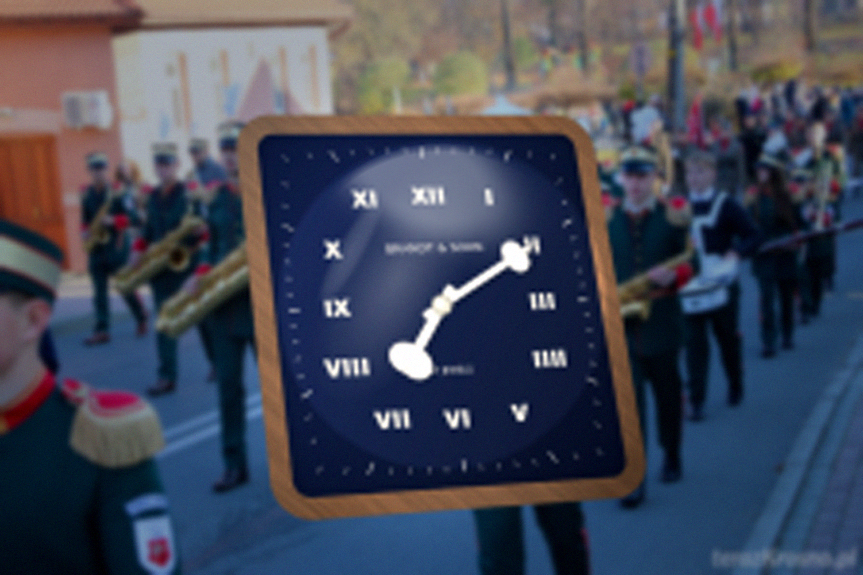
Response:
h=7 m=10
